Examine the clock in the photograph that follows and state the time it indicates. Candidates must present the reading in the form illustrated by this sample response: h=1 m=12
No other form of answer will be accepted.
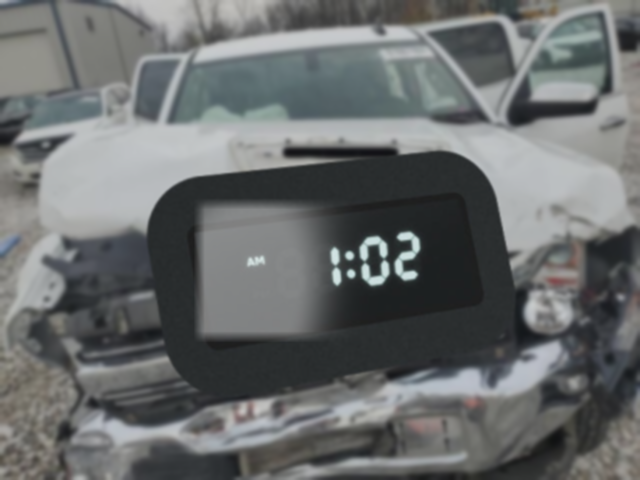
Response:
h=1 m=2
